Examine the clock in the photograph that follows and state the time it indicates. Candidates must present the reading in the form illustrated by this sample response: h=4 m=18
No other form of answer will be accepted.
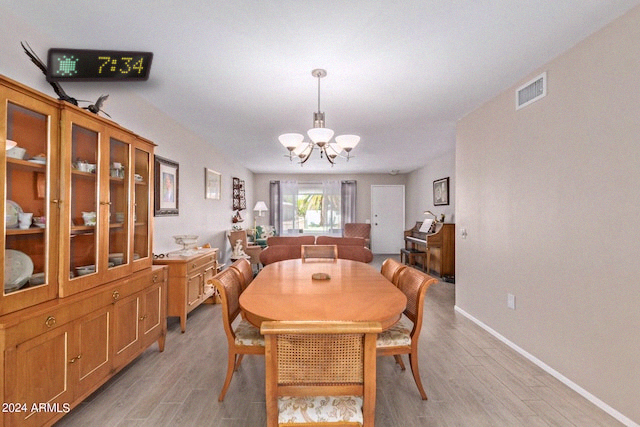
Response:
h=7 m=34
